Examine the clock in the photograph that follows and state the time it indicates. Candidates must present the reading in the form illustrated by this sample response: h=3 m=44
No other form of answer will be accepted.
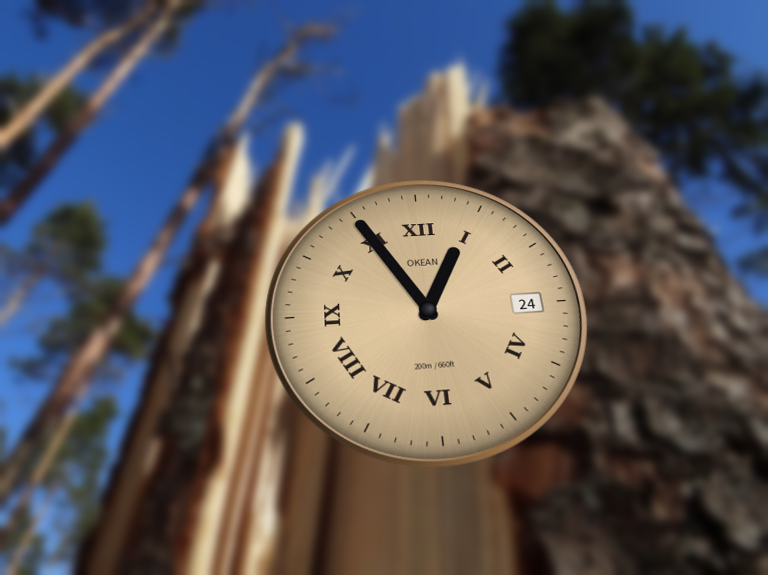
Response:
h=12 m=55
